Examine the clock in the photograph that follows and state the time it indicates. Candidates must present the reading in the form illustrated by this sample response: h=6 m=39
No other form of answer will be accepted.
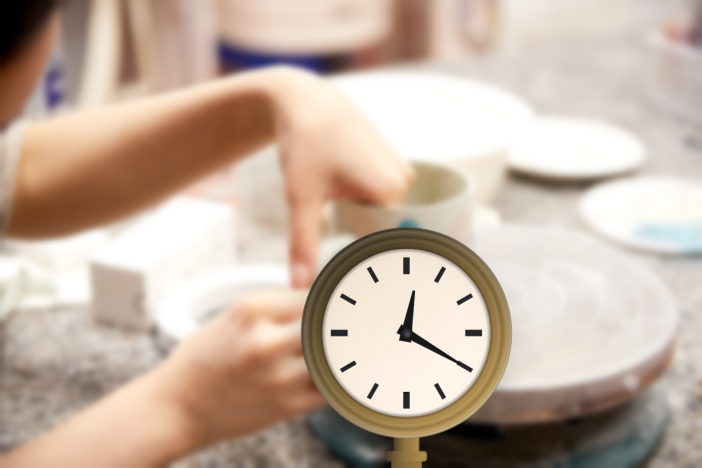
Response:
h=12 m=20
